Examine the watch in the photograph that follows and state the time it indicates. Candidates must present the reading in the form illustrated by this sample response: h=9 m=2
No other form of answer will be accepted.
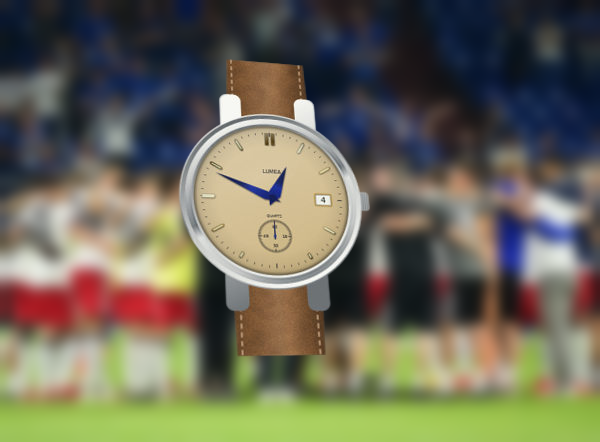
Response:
h=12 m=49
